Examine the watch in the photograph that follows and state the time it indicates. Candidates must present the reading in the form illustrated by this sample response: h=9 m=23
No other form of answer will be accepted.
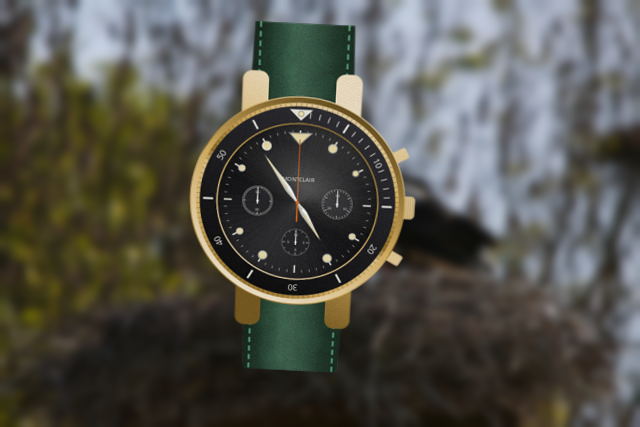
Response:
h=4 m=54
